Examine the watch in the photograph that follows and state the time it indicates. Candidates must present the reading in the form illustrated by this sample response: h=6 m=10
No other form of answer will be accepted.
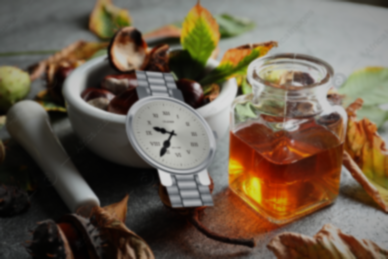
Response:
h=9 m=36
